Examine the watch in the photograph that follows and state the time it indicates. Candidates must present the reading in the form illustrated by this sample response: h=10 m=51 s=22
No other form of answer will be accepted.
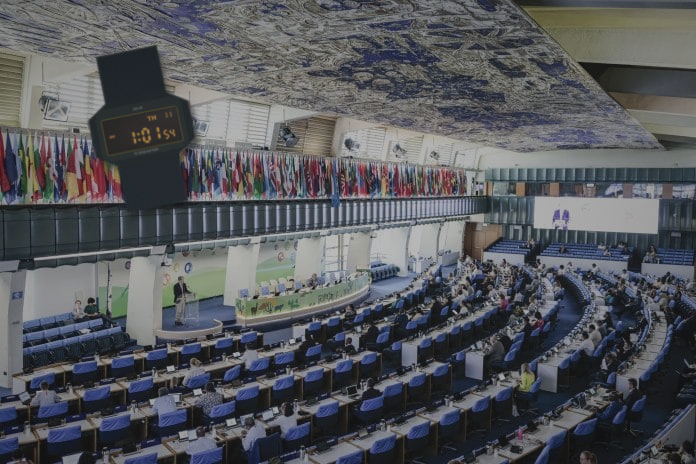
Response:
h=1 m=1 s=54
